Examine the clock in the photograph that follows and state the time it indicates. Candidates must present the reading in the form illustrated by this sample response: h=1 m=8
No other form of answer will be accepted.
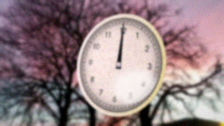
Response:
h=12 m=0
